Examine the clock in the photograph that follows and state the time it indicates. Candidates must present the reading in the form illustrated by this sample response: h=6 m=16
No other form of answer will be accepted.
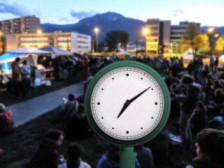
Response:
h=7 m=9
